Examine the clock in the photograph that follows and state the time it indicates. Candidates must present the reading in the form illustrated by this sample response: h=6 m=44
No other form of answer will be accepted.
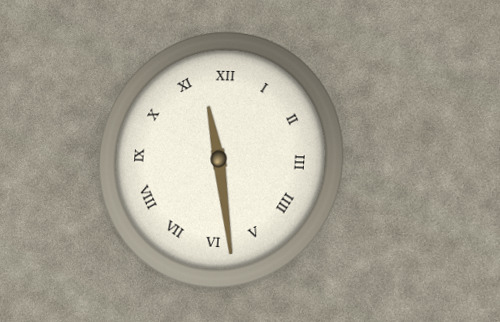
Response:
h=11 m=28
